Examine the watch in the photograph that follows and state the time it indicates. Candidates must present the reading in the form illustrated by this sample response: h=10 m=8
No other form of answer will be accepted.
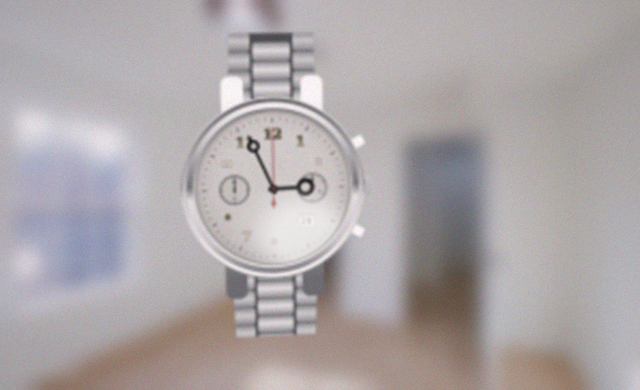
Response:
h=2 m=56
